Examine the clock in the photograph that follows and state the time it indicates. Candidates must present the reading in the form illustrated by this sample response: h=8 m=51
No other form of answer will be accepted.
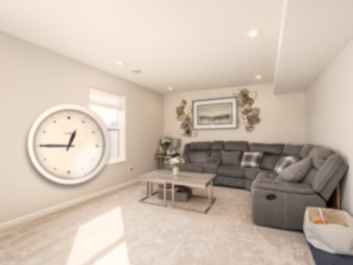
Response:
h=12 m=45
